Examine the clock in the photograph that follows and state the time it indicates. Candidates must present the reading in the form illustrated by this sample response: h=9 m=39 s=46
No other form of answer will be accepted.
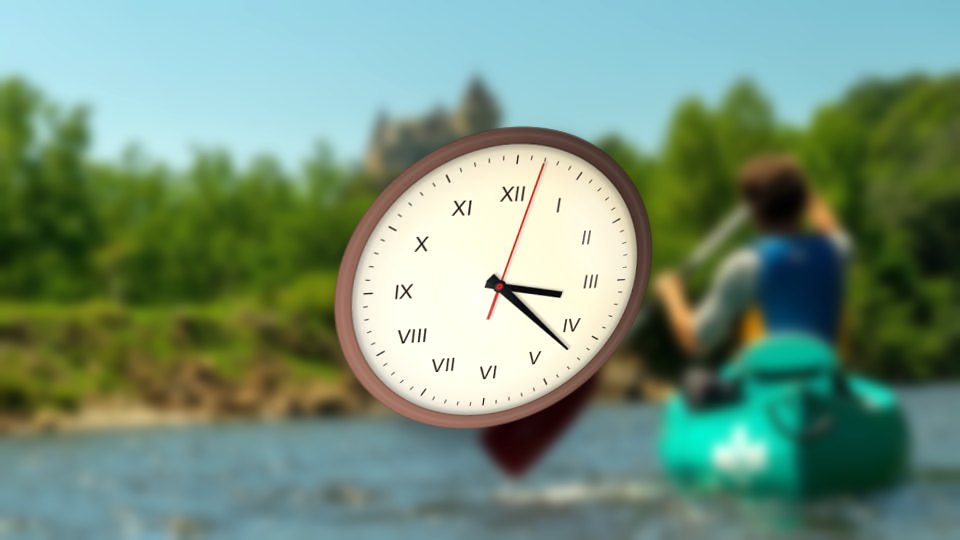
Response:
h=3 m=22 s=2
